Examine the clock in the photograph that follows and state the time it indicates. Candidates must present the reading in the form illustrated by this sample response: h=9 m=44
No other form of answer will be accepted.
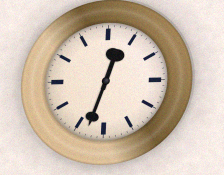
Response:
h=12 m=33
